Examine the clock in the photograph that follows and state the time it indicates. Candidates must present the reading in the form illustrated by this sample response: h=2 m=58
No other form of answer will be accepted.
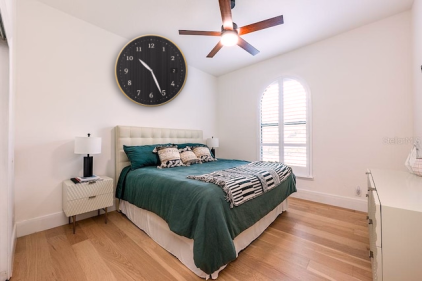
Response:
h=10 m=26
